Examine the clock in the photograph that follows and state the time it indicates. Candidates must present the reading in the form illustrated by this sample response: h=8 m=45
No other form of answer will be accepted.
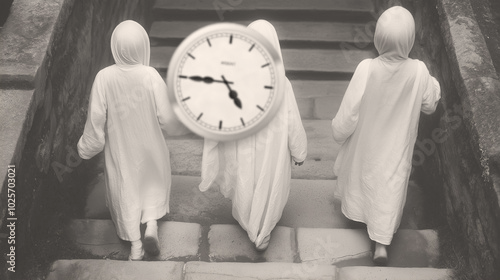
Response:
h=4 m=45
